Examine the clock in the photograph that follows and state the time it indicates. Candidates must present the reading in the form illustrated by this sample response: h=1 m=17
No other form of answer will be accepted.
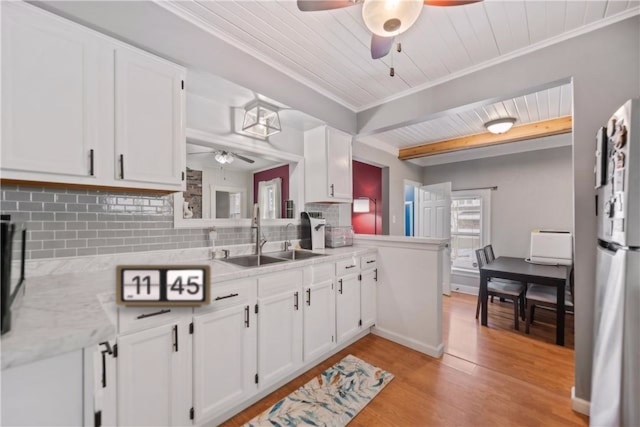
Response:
h=11 m=45
